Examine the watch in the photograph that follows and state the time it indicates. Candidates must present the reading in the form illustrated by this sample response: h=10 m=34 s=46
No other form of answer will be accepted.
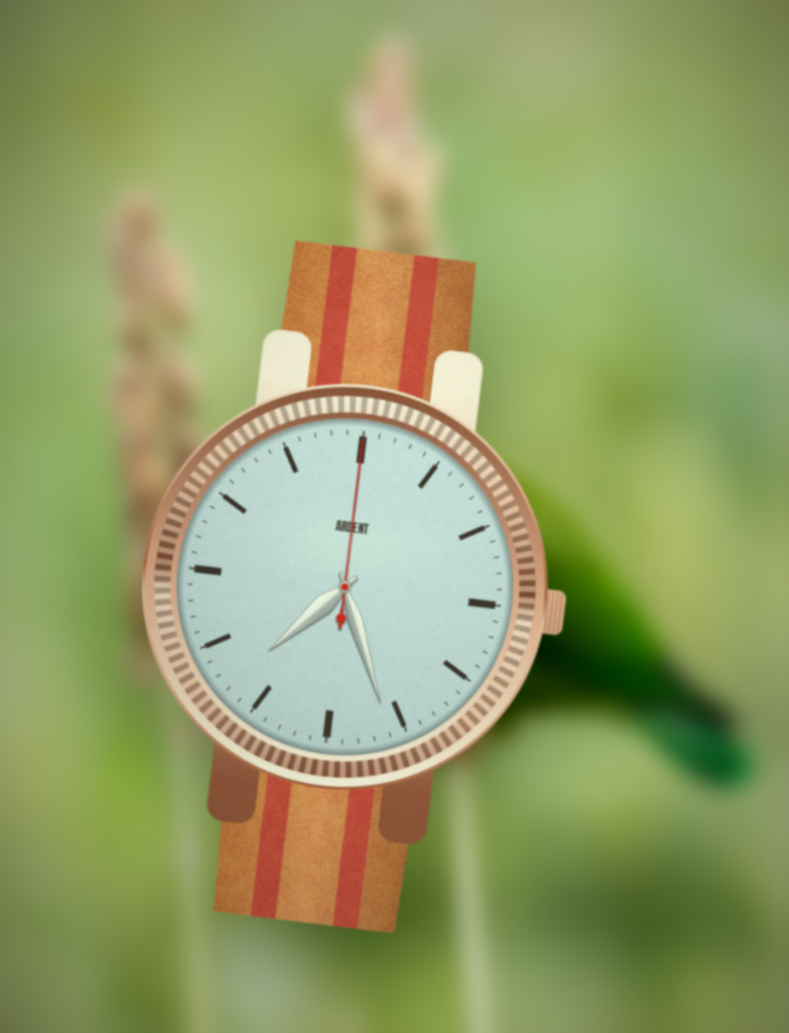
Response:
h=7 m=26 s=0
